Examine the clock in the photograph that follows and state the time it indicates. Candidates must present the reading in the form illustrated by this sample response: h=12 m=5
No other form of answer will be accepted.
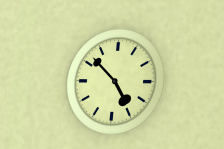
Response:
h=4 m=52
